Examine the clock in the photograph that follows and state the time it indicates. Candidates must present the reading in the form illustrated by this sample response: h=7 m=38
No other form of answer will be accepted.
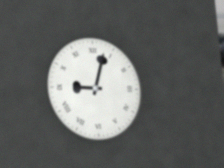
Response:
h=9 m=3
